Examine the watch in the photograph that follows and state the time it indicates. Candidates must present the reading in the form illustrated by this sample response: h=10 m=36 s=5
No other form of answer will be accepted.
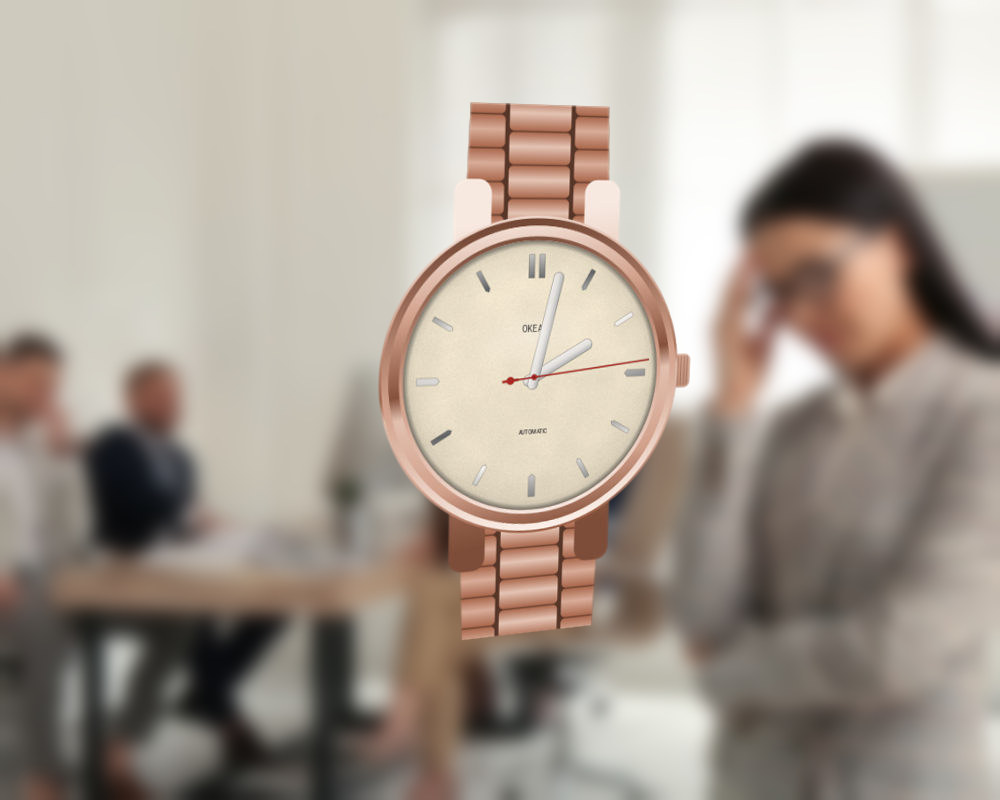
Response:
h=2 m=2 s=14
